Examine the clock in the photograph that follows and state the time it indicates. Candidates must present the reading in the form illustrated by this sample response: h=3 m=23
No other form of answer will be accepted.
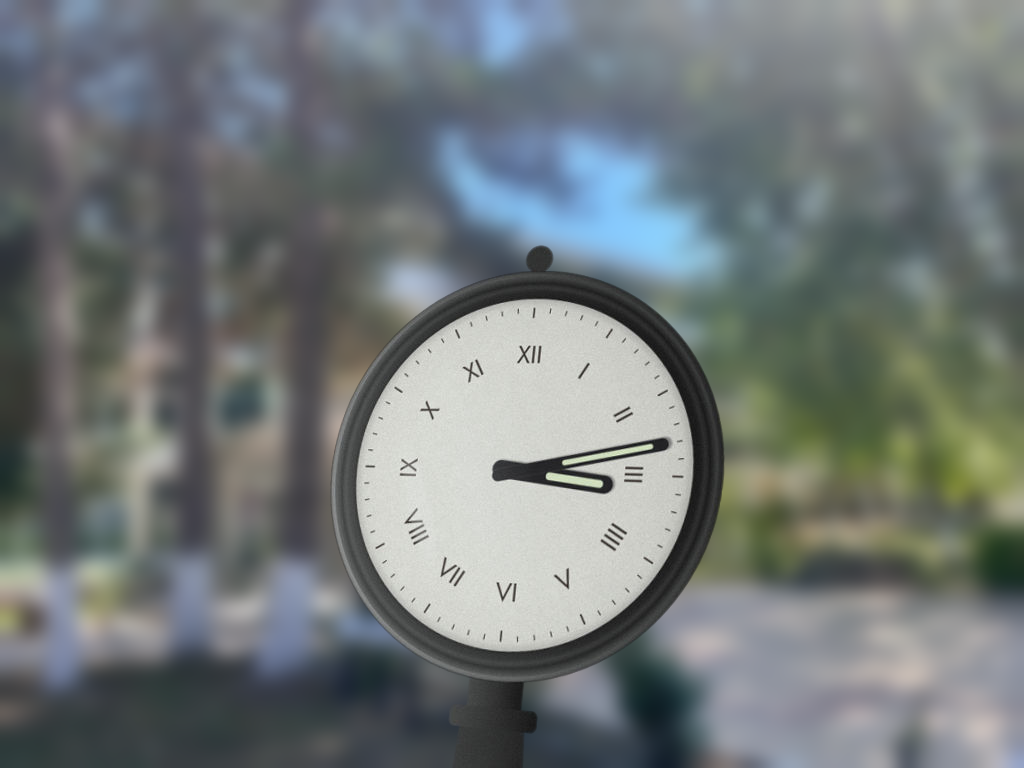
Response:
h=3 m=13
